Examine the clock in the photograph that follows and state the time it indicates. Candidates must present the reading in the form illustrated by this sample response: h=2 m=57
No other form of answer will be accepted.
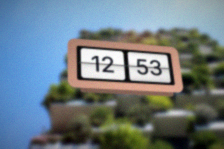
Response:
h=12 m=53
